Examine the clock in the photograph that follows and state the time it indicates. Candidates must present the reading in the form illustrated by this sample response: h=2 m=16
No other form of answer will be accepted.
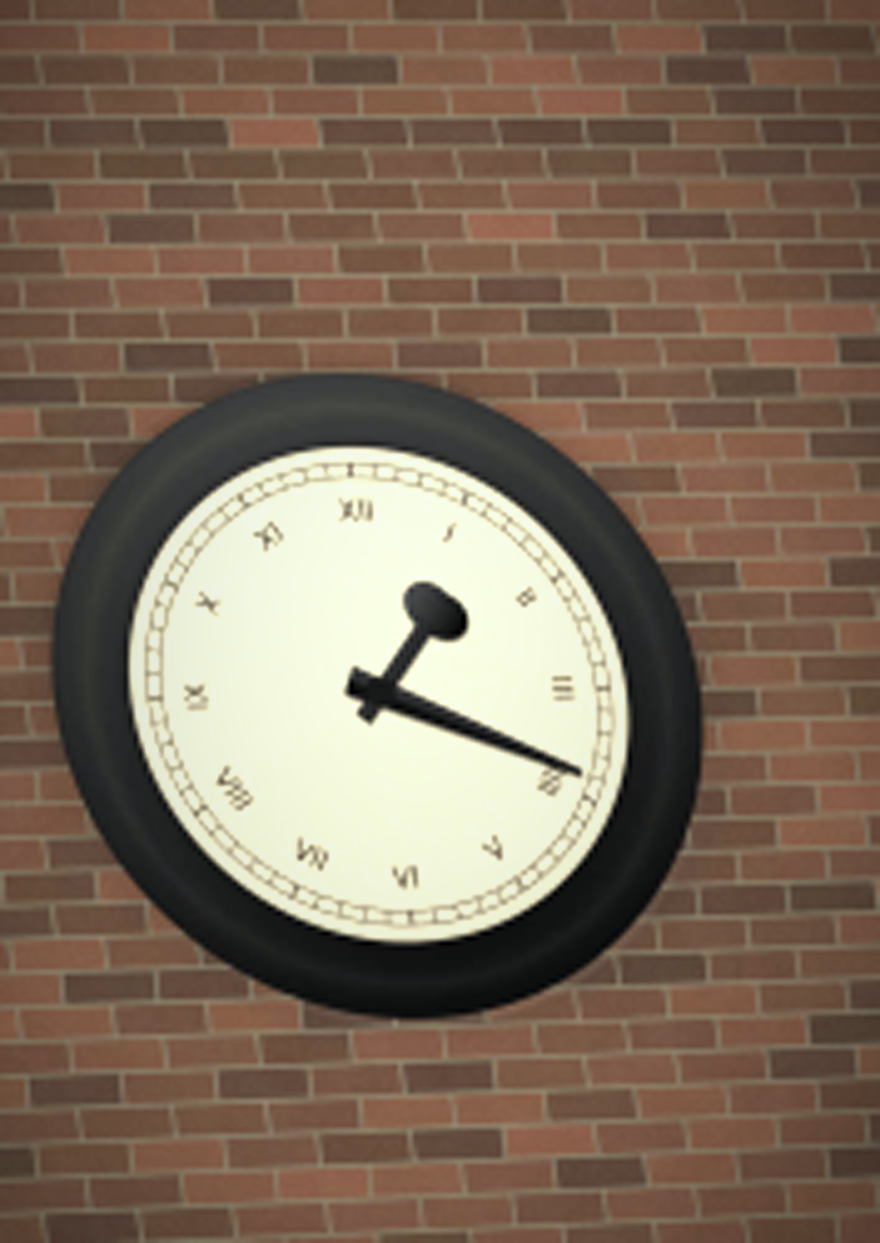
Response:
h=1 m=19
